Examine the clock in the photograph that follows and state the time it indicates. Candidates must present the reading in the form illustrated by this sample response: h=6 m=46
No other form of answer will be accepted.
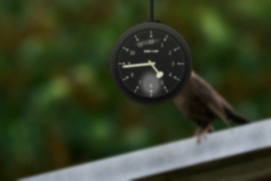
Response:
h=4 m=44
